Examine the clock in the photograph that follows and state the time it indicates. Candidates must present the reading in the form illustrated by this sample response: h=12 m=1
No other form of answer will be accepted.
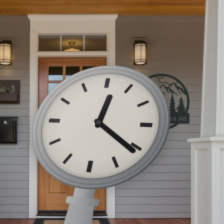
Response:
h=12 m=21
